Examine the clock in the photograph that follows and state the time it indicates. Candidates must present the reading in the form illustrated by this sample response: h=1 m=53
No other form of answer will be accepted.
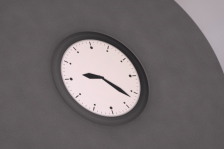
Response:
h=9 m=22
